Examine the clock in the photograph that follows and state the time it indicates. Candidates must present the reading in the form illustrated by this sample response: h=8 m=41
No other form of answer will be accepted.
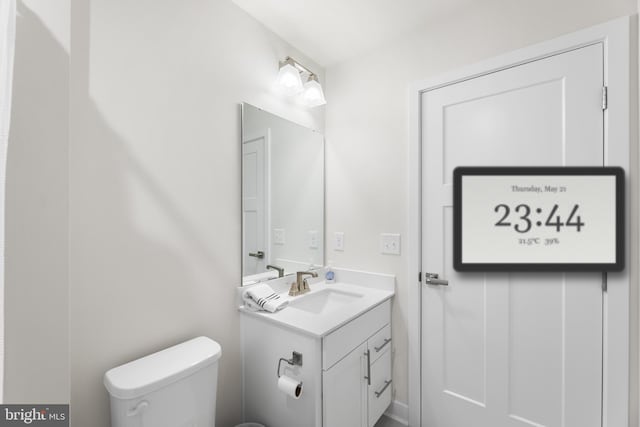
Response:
h=23 m=44
